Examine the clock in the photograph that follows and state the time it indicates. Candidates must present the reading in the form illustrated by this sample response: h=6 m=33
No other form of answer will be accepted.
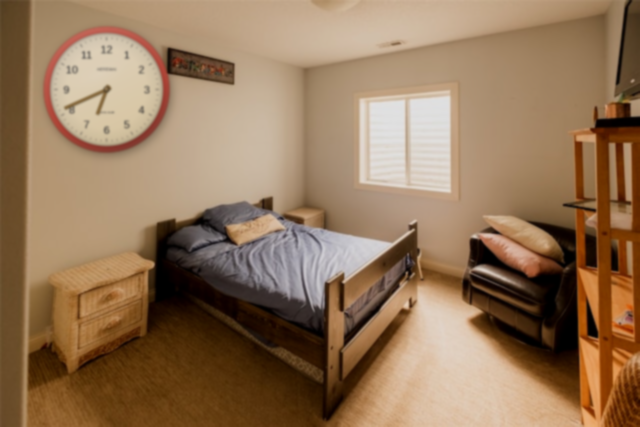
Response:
h=6 m=41
